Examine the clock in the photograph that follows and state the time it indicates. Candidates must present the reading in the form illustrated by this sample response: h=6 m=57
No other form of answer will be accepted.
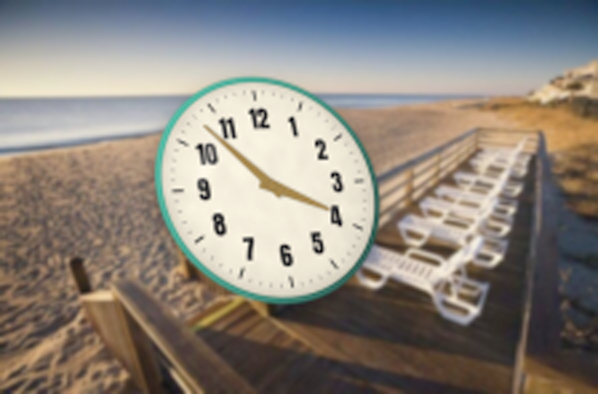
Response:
h=3 m=53
